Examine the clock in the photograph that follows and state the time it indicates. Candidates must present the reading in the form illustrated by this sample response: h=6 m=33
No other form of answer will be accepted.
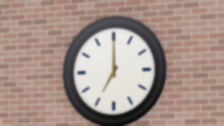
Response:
h=7 m=0
